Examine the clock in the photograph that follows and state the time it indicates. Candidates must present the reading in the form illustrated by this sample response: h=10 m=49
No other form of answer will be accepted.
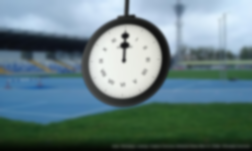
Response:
h=12 m=0
